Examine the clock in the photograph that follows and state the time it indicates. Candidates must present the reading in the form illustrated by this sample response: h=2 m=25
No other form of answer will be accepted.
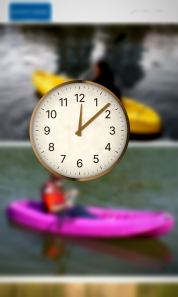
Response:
h=12 m=8
